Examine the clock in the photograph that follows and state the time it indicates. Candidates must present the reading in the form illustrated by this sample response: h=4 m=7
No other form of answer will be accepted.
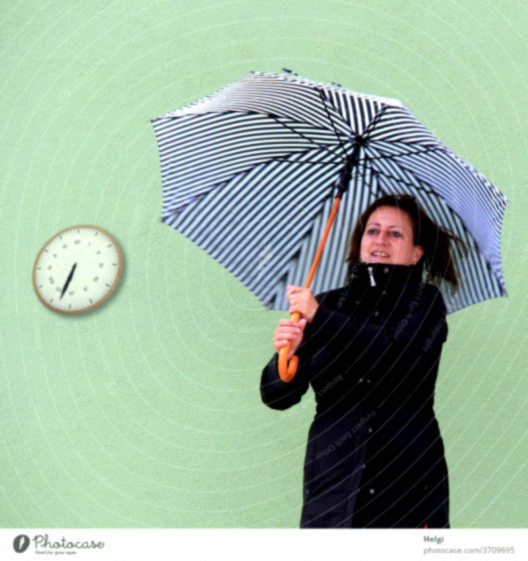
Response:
h=6 m=33
